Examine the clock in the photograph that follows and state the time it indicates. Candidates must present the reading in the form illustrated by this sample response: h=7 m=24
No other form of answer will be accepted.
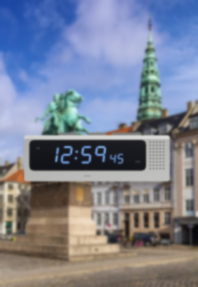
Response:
h=12 m=59
